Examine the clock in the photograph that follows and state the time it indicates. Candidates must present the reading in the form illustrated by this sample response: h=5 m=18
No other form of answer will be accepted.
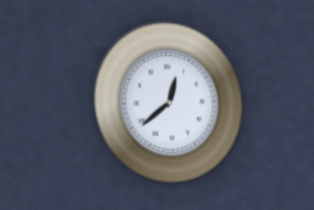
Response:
h=12 m=39
